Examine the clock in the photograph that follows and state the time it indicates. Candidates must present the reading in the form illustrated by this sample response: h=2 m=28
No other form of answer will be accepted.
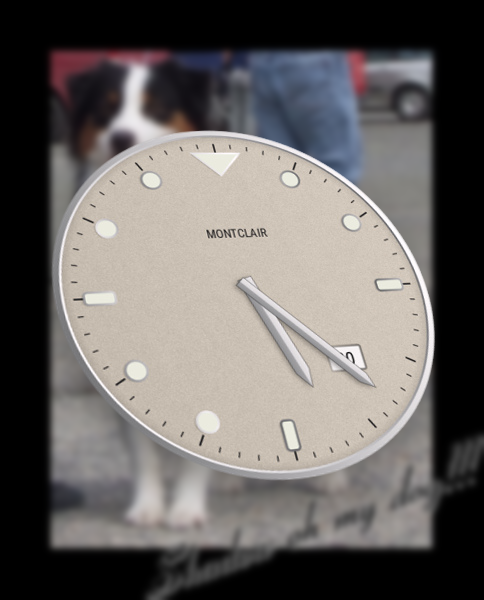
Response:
h=5 m=23
